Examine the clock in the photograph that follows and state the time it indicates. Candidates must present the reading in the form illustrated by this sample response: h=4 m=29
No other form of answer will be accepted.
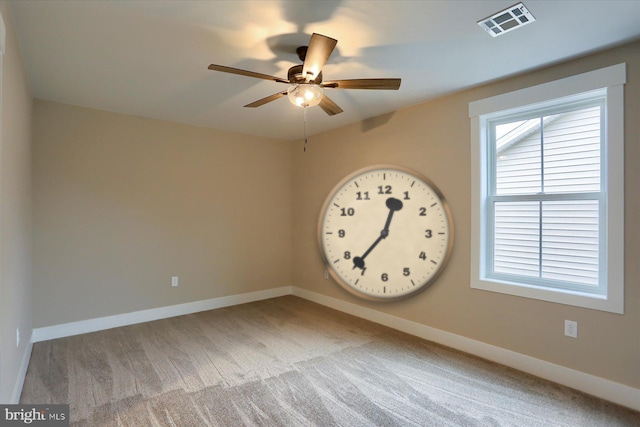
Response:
h=12 m=37
